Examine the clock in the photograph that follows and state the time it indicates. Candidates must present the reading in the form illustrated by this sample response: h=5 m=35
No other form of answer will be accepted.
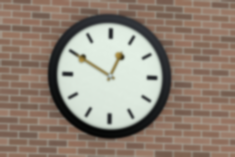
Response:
h=12 m=50
